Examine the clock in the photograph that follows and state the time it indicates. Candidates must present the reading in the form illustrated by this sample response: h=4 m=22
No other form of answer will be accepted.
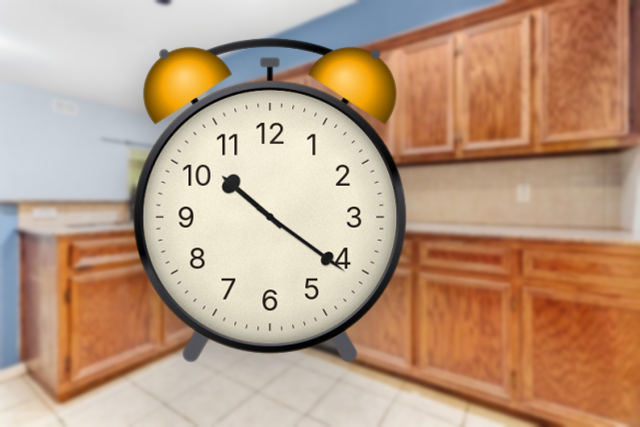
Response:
h=10 m=21
